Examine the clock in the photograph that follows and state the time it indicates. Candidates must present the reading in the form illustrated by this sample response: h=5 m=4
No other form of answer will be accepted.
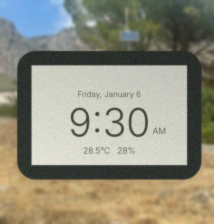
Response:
h=9 m=30
